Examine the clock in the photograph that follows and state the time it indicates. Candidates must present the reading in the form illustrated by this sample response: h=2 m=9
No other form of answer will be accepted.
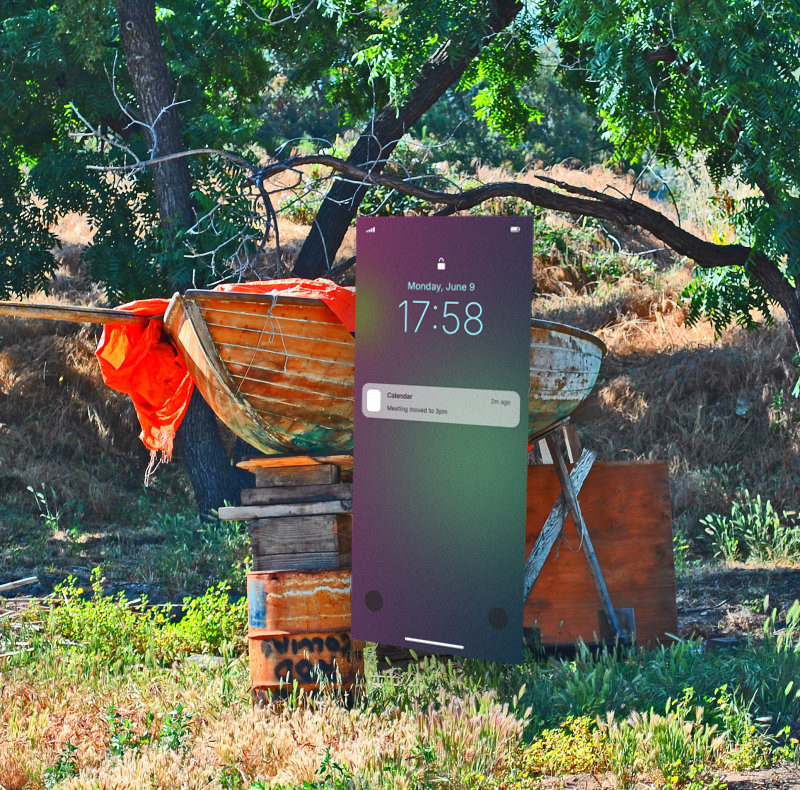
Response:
h=17 m=58
